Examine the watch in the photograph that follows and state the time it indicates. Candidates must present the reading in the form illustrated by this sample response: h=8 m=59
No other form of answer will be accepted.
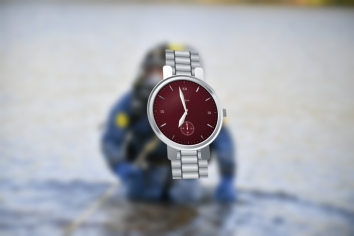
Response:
h=6 m=58
